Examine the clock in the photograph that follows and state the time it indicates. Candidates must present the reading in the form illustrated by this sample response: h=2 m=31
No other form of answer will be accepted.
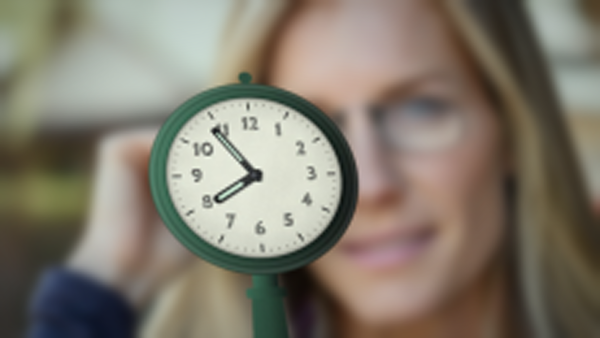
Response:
h=7 m=54
